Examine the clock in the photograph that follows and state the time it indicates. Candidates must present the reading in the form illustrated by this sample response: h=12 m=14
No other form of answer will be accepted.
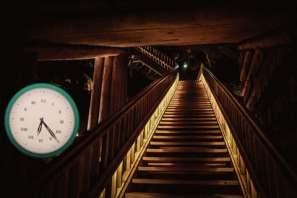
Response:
h=6 m=23
